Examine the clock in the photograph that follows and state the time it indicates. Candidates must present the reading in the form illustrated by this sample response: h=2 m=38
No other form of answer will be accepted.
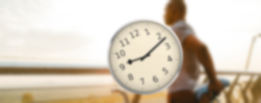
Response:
h=9 m=12
